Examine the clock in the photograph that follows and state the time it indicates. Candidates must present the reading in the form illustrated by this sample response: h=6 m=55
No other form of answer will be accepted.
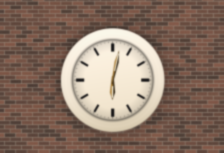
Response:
h=6 m=2
